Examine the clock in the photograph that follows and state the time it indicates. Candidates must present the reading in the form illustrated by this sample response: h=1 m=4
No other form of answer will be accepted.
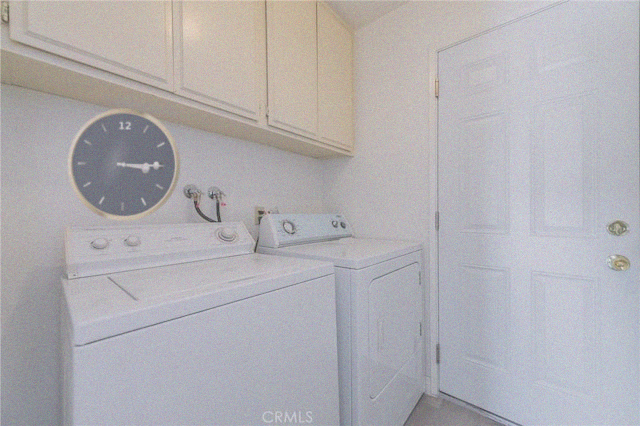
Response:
h=3 m=15
